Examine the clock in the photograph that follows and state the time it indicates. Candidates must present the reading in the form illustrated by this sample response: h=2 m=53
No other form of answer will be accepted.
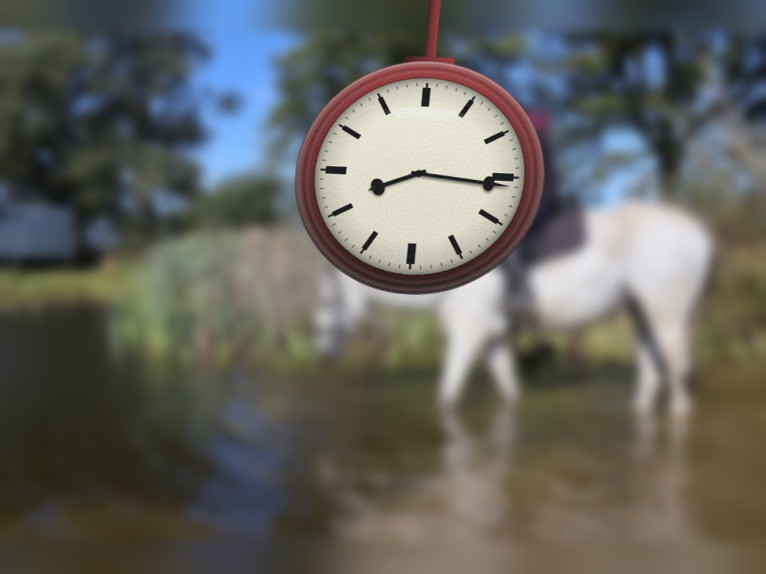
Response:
h=8 m=16
